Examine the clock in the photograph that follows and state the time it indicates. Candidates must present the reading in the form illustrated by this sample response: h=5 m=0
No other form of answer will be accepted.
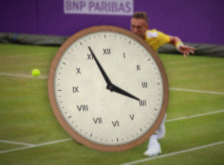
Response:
h=3 m=56
